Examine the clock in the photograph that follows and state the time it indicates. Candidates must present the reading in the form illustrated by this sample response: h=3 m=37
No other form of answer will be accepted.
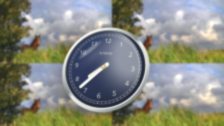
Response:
h=7 m=37
